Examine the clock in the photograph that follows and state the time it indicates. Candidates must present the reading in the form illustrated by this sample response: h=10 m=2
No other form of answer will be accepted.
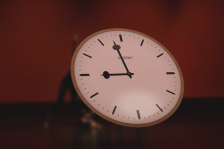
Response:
h=8 m=58
